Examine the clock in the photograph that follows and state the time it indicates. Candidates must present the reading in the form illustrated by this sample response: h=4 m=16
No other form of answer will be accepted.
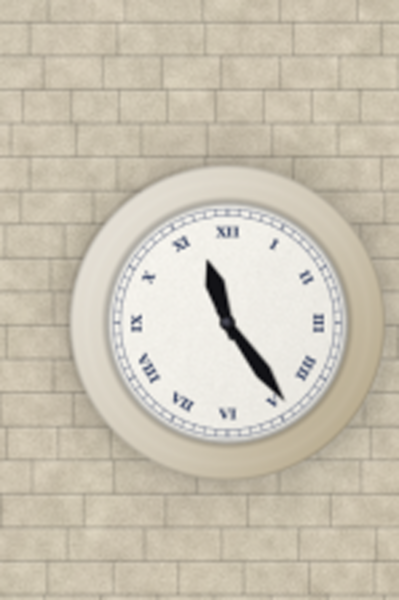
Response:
h=11 m=24
